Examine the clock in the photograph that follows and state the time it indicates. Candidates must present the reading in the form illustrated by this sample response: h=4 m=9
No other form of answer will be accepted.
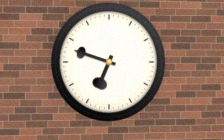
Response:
h=6 m=48
